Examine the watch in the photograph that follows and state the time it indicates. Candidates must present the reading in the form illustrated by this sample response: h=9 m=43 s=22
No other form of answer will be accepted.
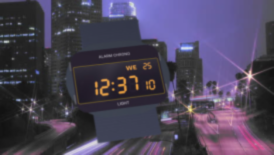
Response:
h=12 m=37 s=10
